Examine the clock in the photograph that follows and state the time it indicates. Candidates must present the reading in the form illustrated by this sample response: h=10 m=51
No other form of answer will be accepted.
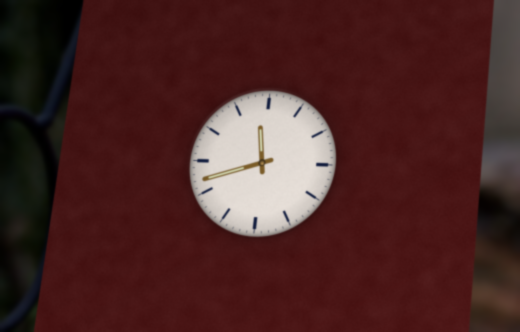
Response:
h=11 m=42
